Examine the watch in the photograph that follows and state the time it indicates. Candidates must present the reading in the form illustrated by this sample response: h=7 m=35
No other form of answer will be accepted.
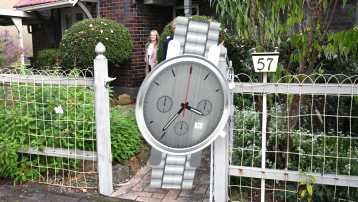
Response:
h=3 m=36
